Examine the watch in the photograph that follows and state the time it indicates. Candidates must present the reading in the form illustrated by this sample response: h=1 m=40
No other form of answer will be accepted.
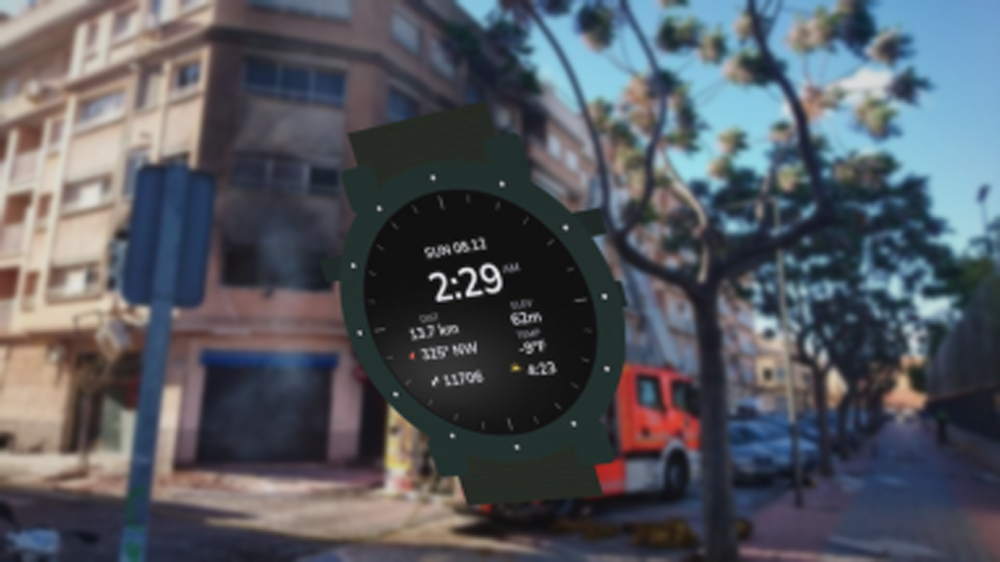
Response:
h=2 m=29
